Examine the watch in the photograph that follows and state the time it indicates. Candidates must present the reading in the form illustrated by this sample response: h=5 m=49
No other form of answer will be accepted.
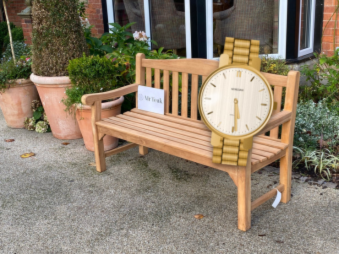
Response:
h=5 m=29
